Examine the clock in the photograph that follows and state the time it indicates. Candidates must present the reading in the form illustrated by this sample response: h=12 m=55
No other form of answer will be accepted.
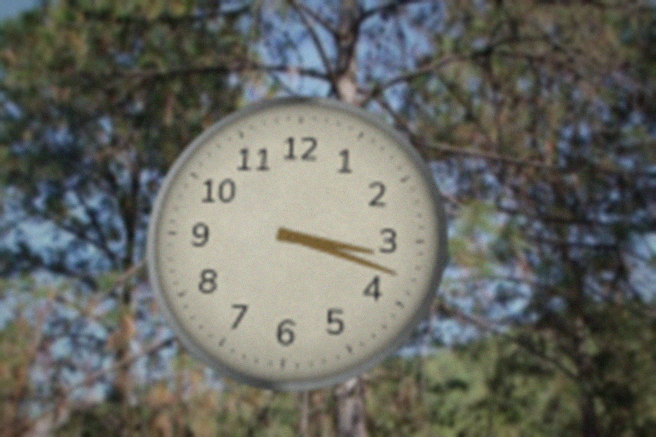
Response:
h=3 m=18
